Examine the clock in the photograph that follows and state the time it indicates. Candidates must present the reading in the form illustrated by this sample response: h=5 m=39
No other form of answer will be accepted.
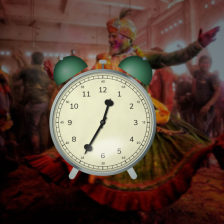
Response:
h=12 m=35
